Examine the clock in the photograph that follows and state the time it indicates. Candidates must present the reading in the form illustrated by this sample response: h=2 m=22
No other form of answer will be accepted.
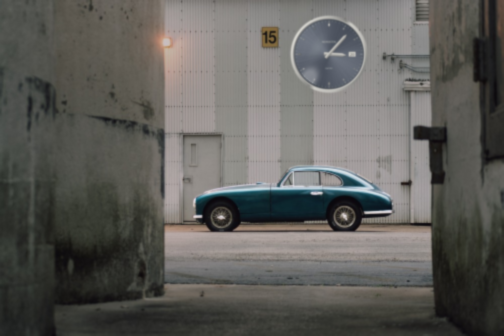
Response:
h=3 m=7
